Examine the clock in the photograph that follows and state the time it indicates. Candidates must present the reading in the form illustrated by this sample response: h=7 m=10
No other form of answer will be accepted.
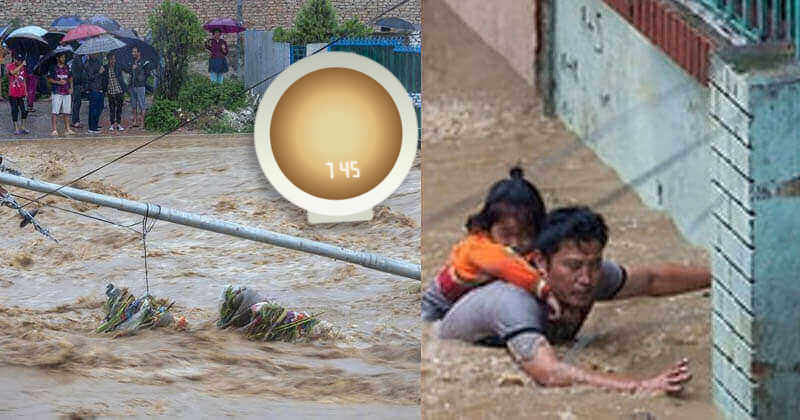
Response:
h=7 m=45
